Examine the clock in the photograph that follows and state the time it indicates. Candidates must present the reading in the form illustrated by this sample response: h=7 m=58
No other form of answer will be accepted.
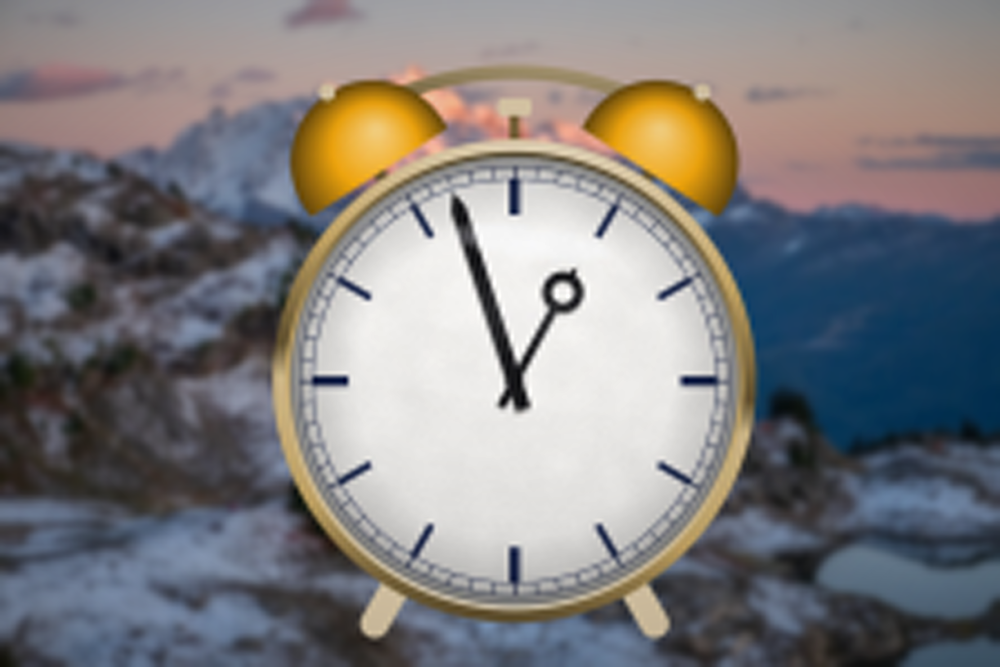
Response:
h=12 m=57
